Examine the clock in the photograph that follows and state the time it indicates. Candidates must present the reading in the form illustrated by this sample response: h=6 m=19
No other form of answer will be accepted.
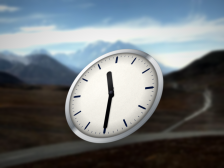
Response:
h=11 m=30
